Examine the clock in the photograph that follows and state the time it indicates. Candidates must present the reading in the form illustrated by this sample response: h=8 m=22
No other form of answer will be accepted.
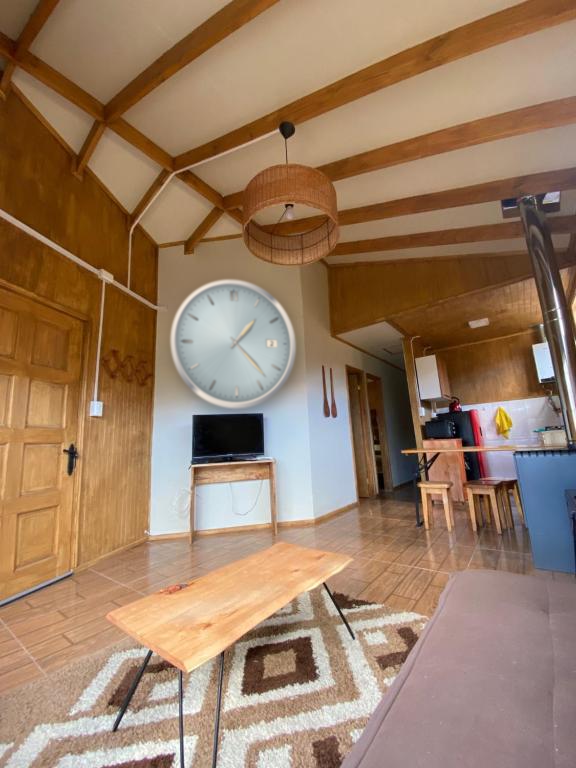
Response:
h=1 m=23
